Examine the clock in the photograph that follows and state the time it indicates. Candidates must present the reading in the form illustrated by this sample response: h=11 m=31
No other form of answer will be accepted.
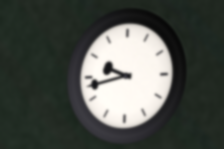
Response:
h=9 m=43
